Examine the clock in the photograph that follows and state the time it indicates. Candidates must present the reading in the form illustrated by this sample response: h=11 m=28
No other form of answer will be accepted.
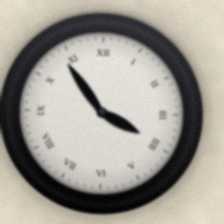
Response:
h=3 m=54
